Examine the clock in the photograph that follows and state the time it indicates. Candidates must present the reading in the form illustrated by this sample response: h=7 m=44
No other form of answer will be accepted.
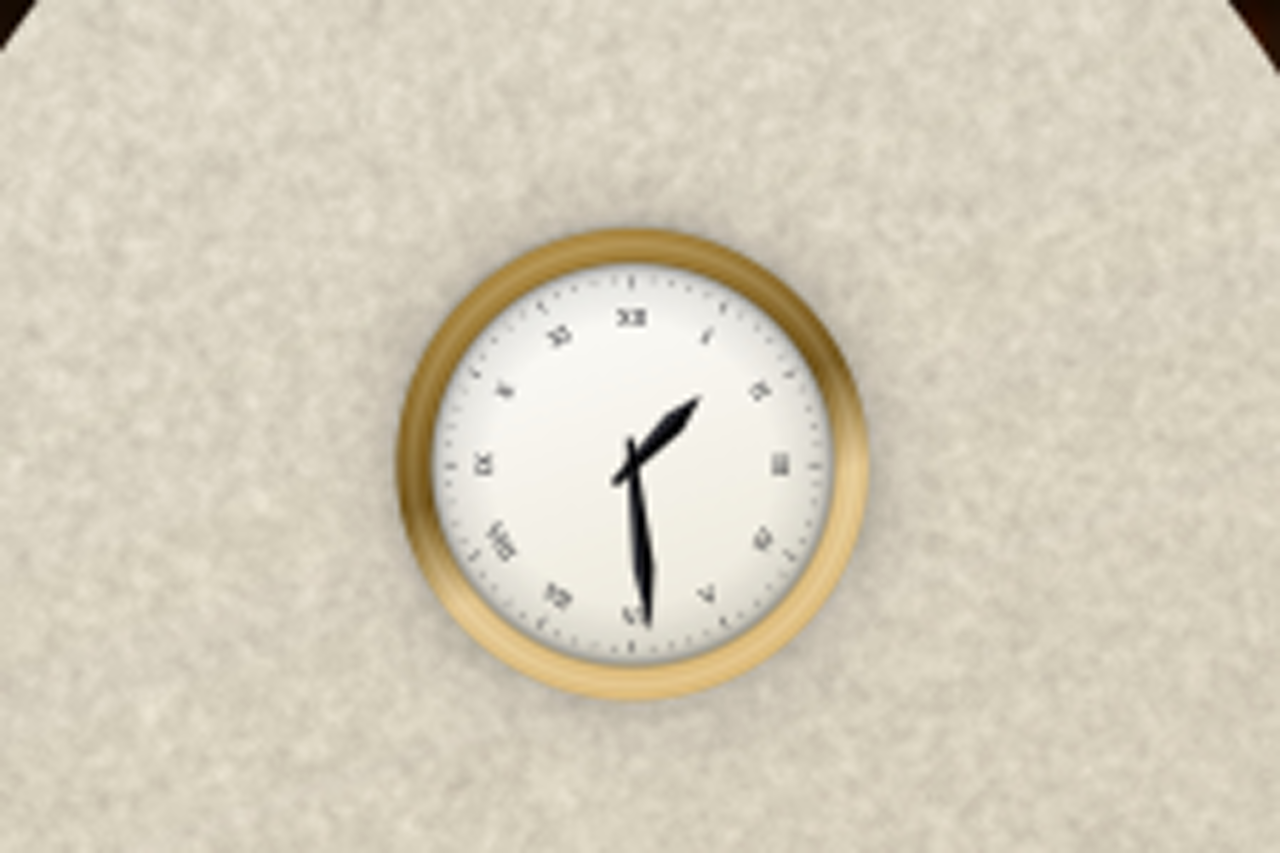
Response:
h=1 m=29
